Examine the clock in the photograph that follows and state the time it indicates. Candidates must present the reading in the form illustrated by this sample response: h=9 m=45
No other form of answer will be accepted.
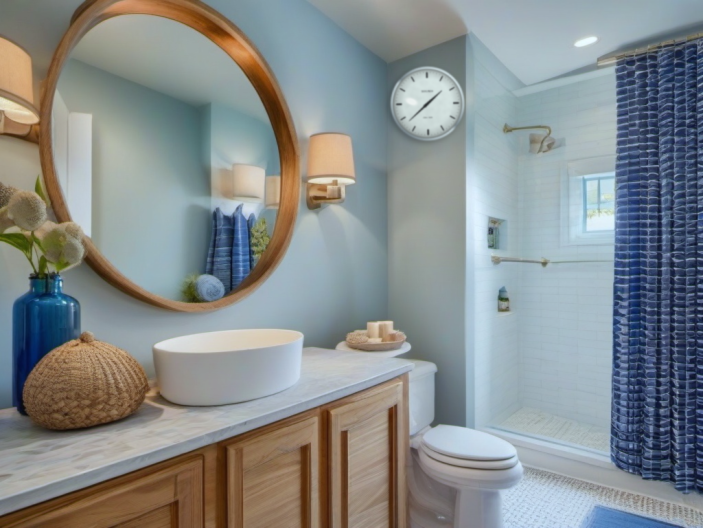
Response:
h=1 m=38
